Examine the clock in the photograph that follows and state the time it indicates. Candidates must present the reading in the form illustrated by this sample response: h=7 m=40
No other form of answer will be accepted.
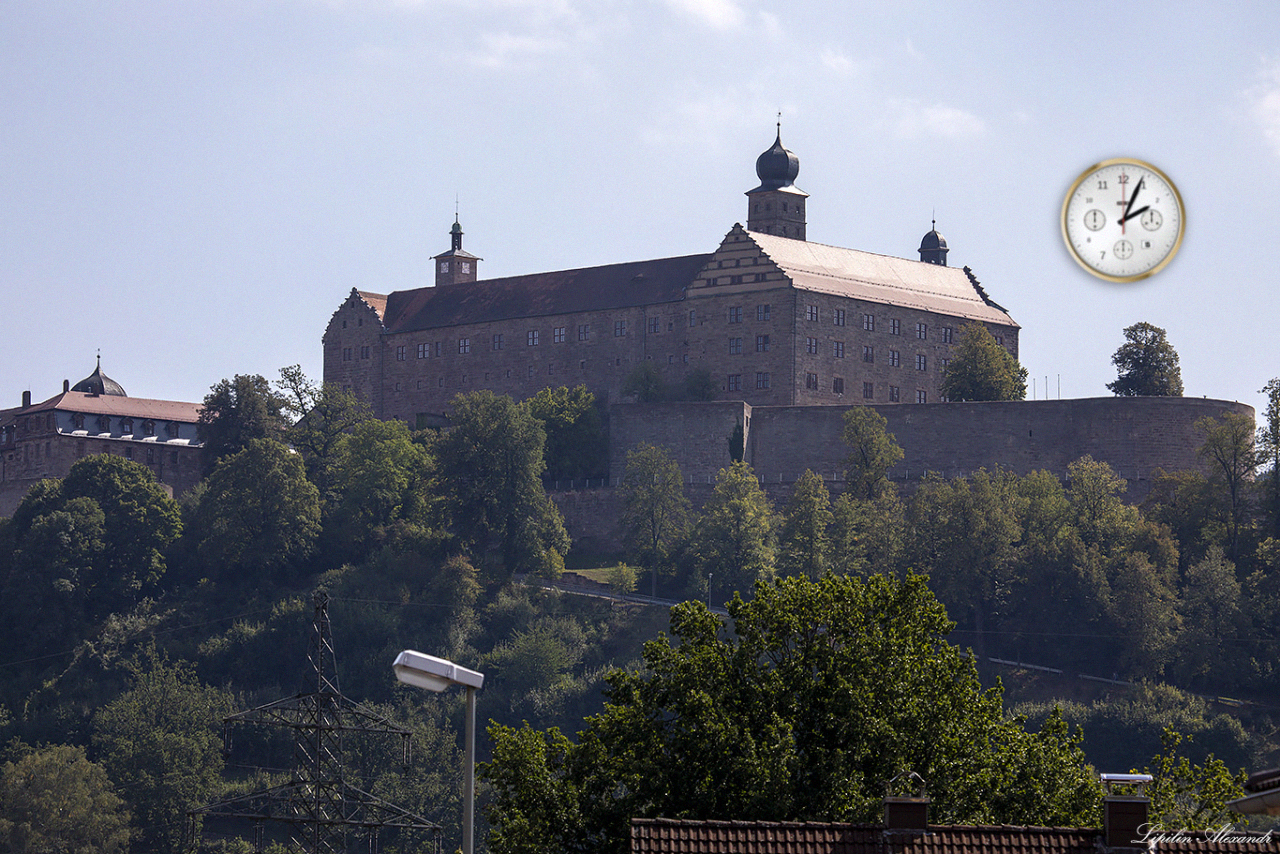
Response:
h=2 m=4
